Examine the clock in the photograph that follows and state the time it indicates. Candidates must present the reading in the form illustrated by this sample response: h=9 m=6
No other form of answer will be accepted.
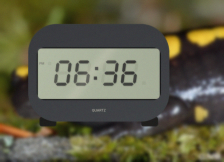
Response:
h=6 m=36
